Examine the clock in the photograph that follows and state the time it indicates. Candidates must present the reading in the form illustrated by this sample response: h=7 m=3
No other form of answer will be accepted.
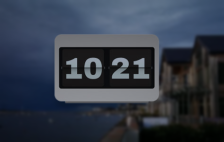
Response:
h=10 m=21
